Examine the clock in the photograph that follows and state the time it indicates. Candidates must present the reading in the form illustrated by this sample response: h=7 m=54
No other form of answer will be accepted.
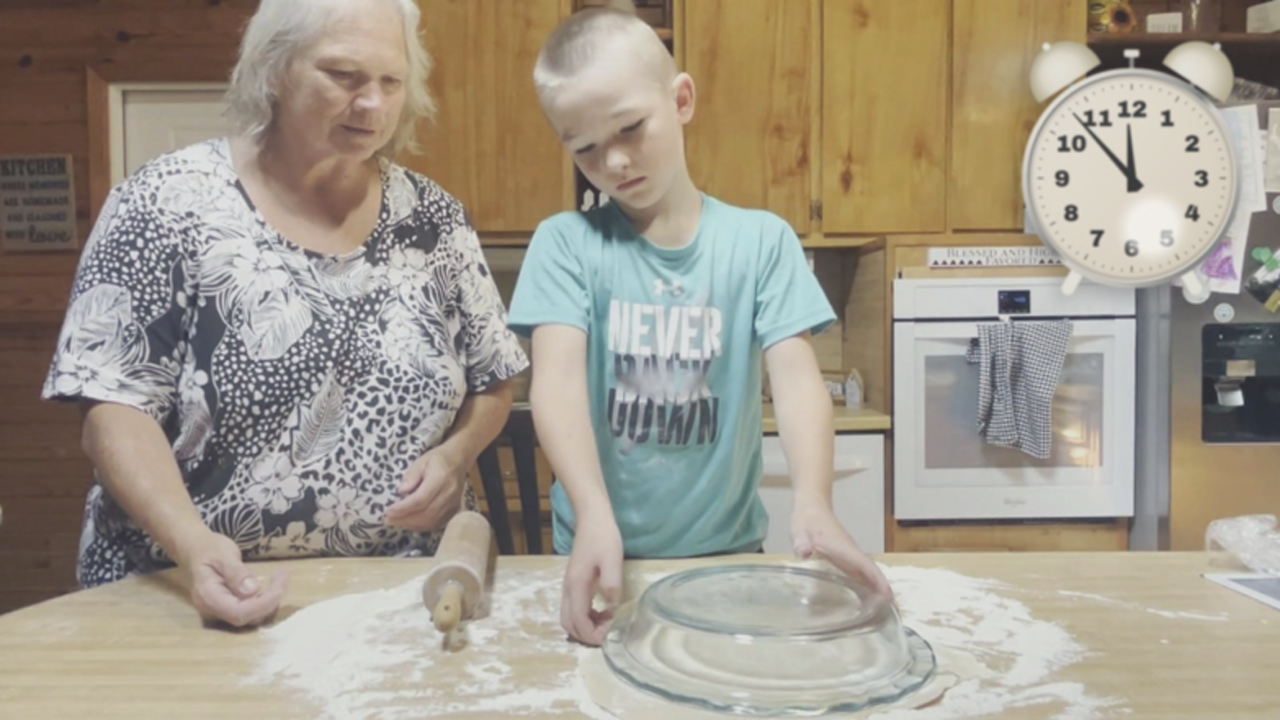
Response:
h=11 m=53
